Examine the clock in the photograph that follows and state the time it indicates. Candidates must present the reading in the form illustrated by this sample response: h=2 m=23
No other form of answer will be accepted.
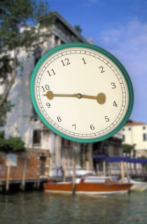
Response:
h=3 m=48
